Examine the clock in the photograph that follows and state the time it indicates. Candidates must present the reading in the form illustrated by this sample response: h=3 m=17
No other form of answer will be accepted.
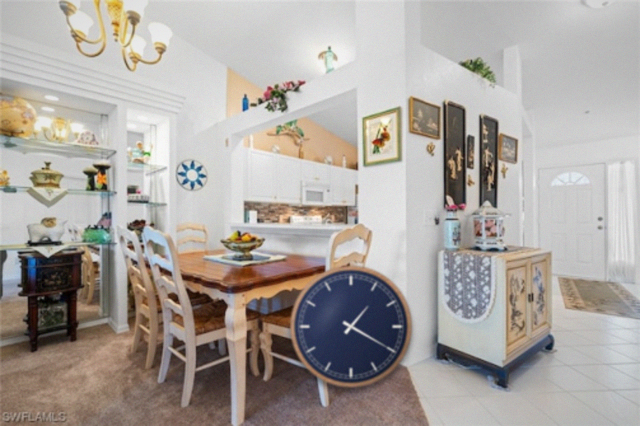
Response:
h=1 m=20
